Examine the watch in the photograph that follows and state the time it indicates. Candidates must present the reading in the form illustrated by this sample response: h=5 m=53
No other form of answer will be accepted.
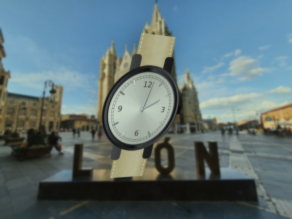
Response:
h=2 m=2
